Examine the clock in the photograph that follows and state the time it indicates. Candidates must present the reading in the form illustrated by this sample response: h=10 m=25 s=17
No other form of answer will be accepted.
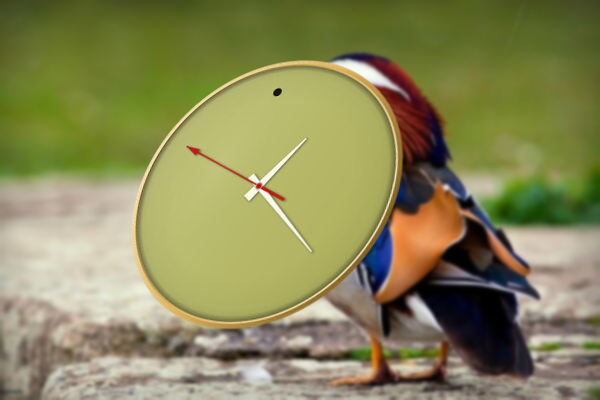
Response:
h=1 m=22 s=50
